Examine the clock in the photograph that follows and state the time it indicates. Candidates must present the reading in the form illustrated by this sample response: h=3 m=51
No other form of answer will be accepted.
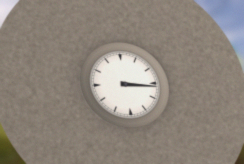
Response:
h=3 m=16
